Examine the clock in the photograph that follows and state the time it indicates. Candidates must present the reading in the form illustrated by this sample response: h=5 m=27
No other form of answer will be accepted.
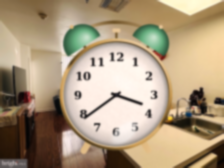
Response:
h=3 m=39
